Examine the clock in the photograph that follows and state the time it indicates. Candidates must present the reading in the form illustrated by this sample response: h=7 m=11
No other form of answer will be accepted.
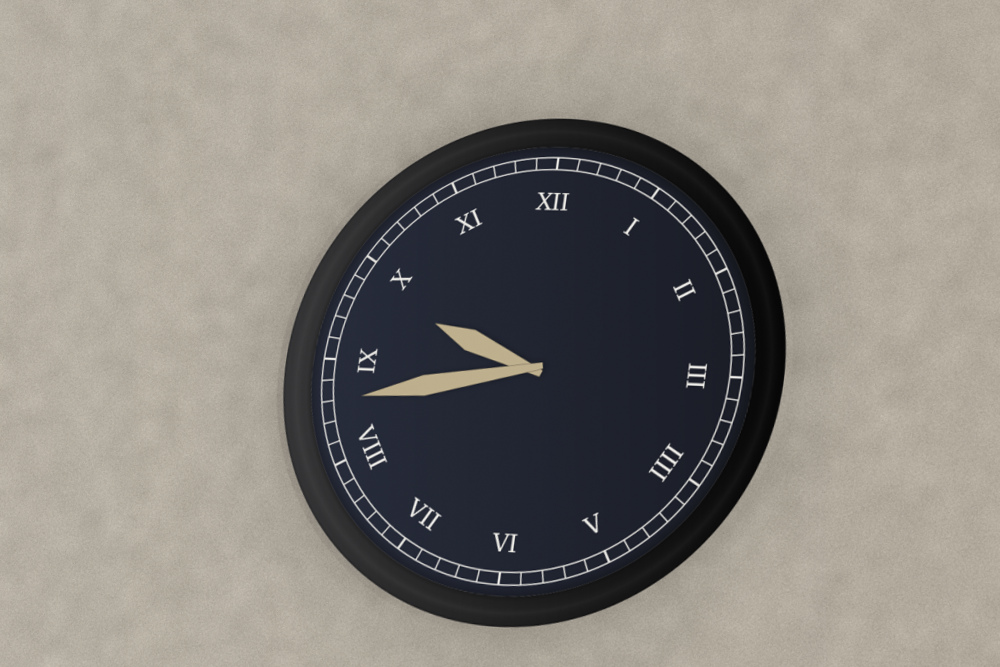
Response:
h=9 m=43
